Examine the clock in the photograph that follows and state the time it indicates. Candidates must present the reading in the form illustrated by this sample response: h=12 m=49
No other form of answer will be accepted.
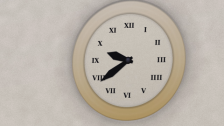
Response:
h=9 m=39
